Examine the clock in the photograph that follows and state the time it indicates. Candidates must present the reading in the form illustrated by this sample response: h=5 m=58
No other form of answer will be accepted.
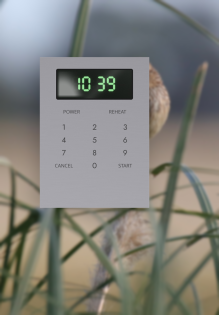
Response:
h=10 m=39
